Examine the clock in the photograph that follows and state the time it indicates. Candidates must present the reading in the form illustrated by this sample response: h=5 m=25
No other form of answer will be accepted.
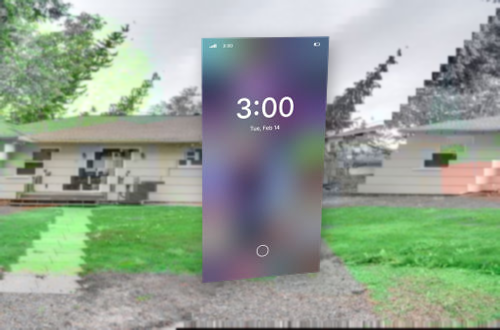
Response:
h=3 m=0
